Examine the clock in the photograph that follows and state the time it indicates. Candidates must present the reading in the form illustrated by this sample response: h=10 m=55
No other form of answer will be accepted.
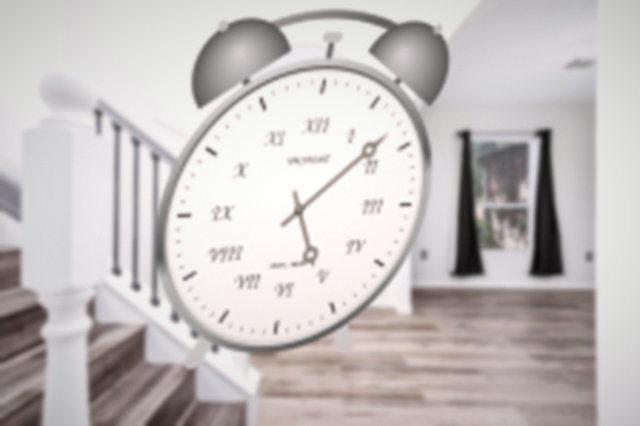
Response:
h=5 m=8
